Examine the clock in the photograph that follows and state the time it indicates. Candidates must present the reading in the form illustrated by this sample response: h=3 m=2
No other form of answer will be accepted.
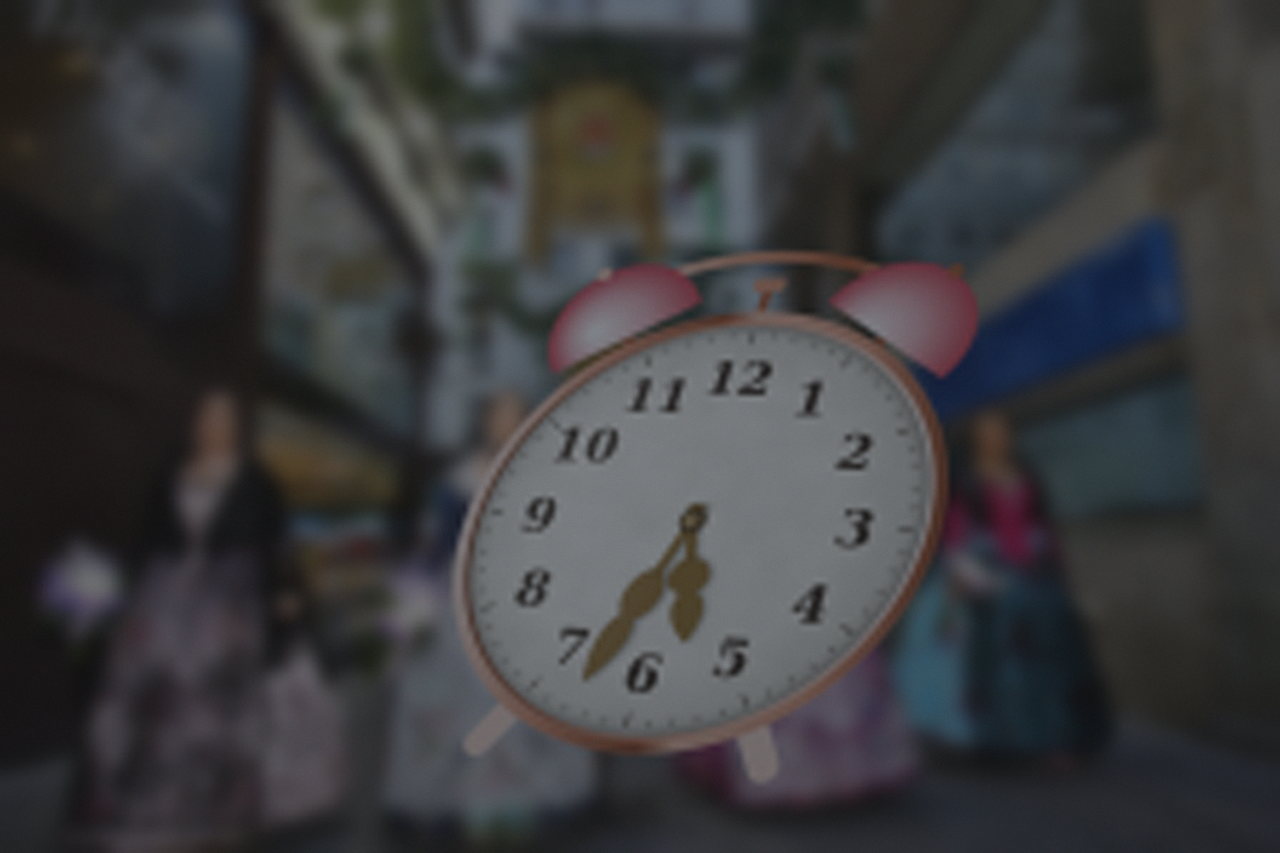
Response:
h=5 m=33
